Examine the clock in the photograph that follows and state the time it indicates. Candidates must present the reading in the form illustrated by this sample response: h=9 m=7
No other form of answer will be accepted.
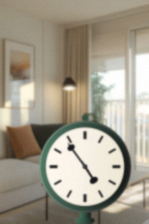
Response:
h=4 m=54
